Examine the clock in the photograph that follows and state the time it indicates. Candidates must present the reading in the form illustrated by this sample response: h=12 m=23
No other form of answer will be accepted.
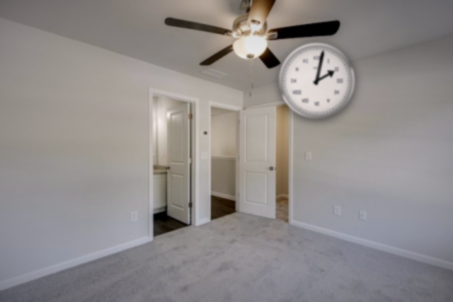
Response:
h=2 m=2
